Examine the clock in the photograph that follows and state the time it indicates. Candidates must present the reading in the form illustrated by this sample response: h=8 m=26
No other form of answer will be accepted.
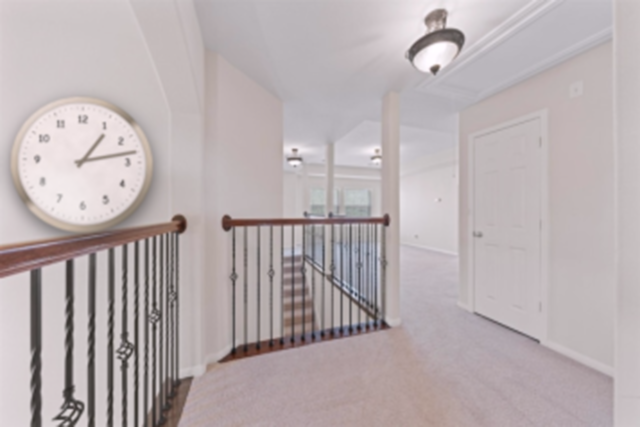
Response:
h=1 m=13
